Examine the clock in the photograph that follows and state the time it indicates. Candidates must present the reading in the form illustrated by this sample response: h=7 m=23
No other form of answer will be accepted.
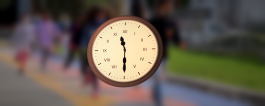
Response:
h=11 m=30
